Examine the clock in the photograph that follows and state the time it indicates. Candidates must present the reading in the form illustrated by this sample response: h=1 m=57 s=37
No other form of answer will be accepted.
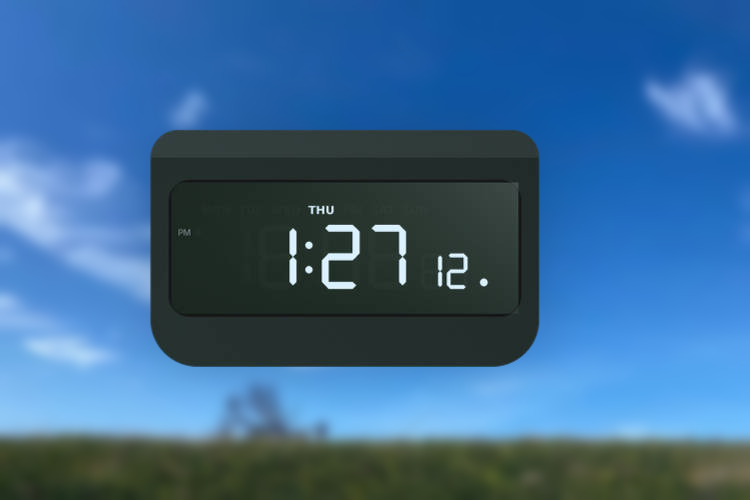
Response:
h=1 m=27 s=12
